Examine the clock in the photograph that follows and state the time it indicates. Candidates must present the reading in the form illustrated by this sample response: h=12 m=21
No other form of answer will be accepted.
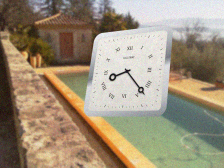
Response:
h=8 m=23
